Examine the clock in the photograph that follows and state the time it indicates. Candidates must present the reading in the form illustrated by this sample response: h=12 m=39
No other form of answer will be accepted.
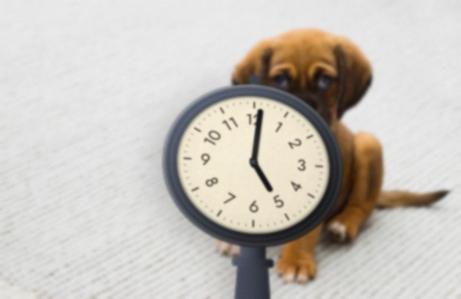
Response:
h=5 m=1
